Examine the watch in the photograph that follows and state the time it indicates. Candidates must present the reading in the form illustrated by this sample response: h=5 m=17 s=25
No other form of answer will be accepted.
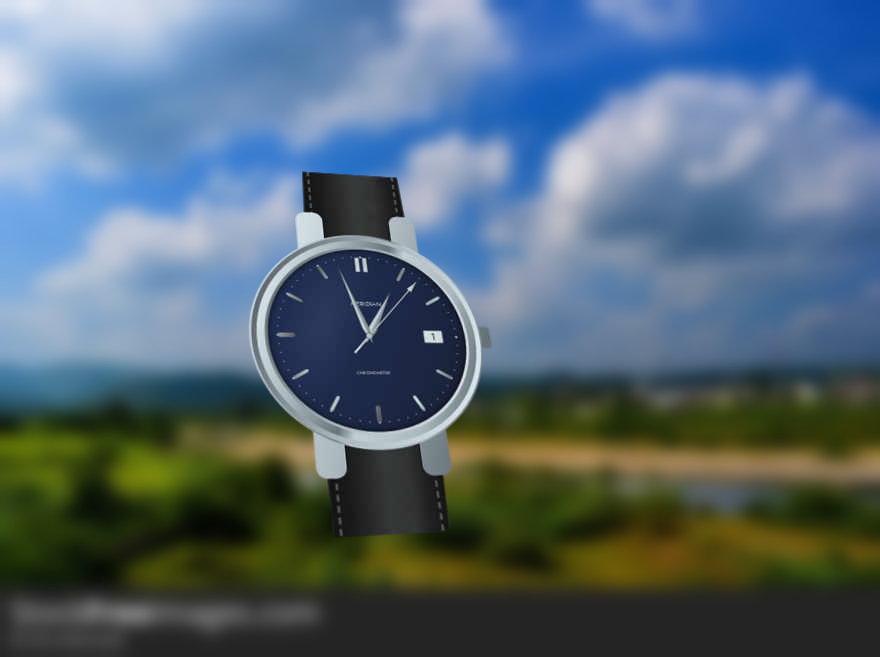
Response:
h=12 m=57 s=7
